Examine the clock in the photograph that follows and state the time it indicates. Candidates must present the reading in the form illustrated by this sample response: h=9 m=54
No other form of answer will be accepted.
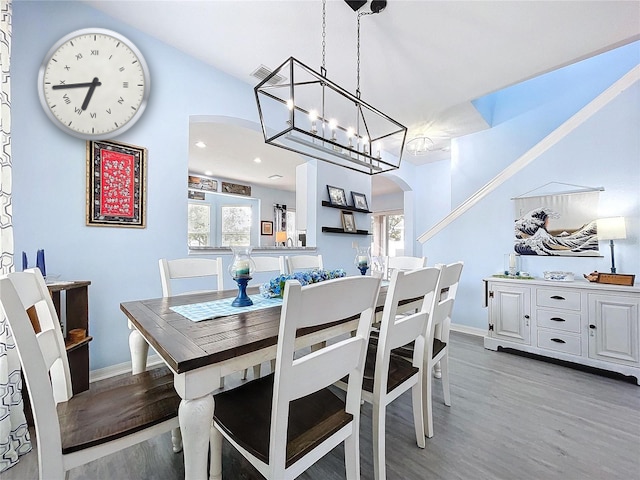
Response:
h=6 m=44
